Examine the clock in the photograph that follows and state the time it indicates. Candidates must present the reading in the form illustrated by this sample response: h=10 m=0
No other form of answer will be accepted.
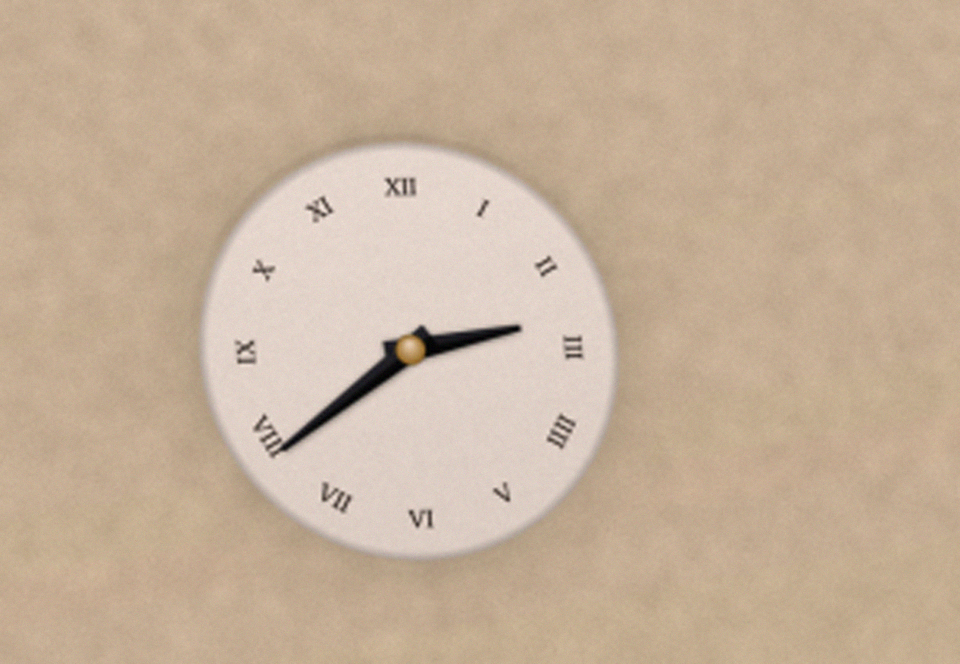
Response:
h=2 m=39
